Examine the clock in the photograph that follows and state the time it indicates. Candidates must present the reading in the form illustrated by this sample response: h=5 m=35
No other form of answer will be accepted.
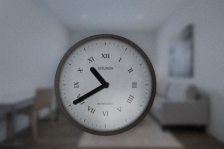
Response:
h=10 m=40
